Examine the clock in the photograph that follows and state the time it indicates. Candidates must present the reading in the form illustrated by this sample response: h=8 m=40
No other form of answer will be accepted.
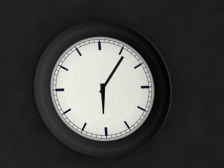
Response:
h=6 m=6
